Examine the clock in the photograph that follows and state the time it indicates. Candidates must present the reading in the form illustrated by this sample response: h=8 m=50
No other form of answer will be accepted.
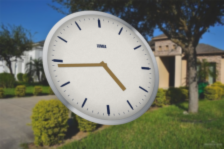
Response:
h=4 m=44
